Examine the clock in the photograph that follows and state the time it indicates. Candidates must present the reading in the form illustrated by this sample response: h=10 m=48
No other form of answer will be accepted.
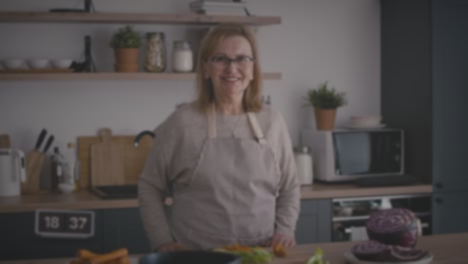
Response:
h=18 m=37
